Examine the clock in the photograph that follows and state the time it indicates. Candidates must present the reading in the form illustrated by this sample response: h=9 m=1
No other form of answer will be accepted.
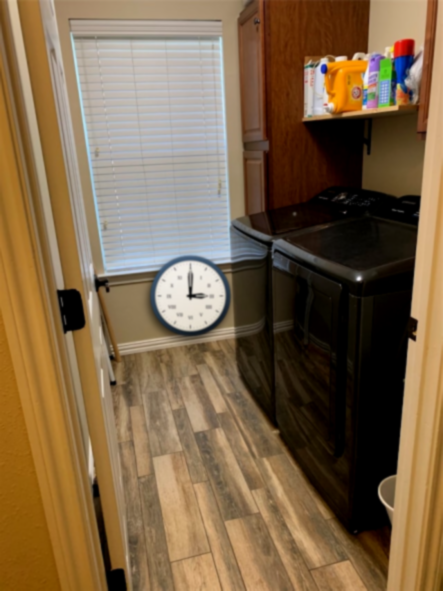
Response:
h=3 m=0
